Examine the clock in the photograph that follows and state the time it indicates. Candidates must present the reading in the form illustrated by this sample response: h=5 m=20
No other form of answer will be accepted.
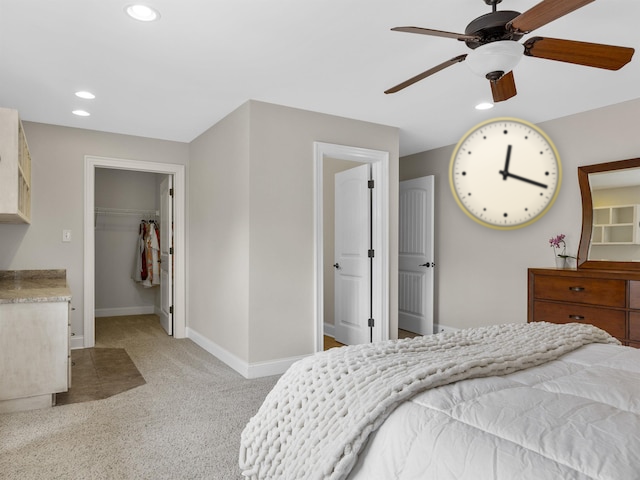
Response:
h=12 m=18
